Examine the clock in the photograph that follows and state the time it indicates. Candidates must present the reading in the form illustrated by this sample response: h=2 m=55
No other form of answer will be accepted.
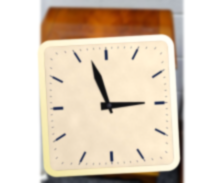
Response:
h=2 m=57
